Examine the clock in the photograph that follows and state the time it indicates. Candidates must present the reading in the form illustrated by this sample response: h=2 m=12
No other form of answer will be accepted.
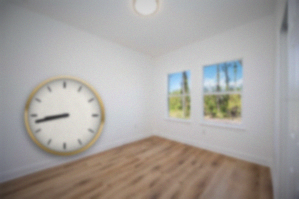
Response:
h=8 m=43
